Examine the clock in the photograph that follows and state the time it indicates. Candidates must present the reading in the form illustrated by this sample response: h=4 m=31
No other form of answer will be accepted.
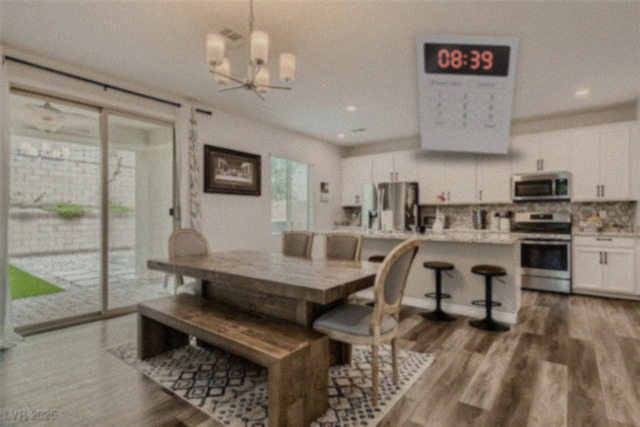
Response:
h=8 m=39
